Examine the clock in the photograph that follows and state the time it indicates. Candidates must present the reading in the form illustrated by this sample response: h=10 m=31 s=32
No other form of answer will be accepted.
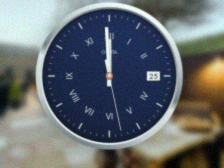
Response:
h=11 m=59 s=28
